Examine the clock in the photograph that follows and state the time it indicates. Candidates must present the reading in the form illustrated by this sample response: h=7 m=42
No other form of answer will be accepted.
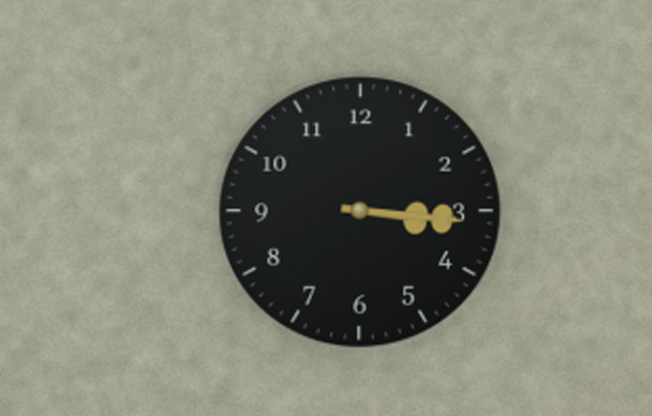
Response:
h=3 m=16
